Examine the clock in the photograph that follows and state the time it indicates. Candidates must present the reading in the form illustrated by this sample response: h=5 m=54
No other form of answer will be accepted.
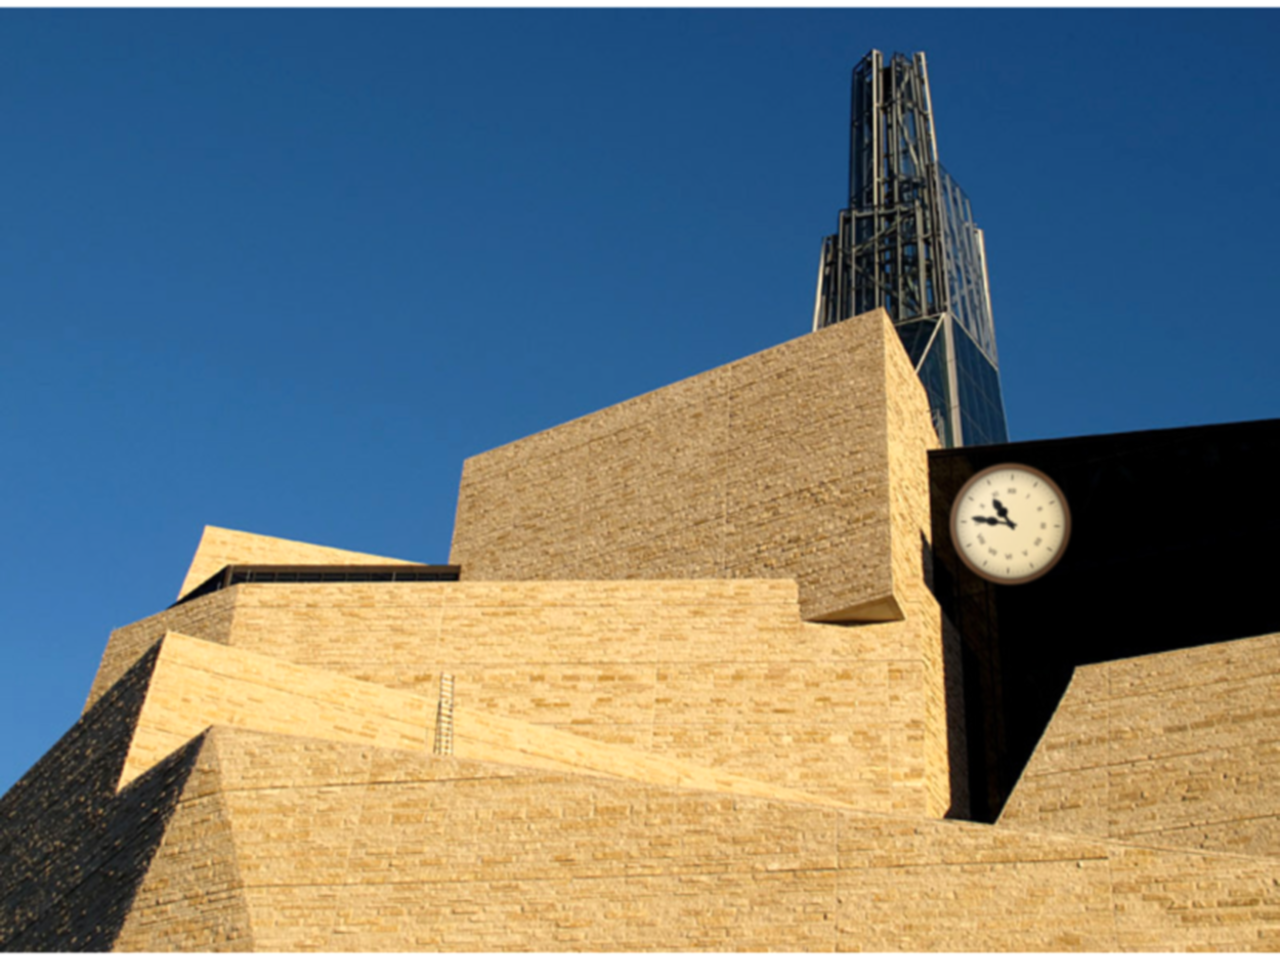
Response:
h=10 m=46
